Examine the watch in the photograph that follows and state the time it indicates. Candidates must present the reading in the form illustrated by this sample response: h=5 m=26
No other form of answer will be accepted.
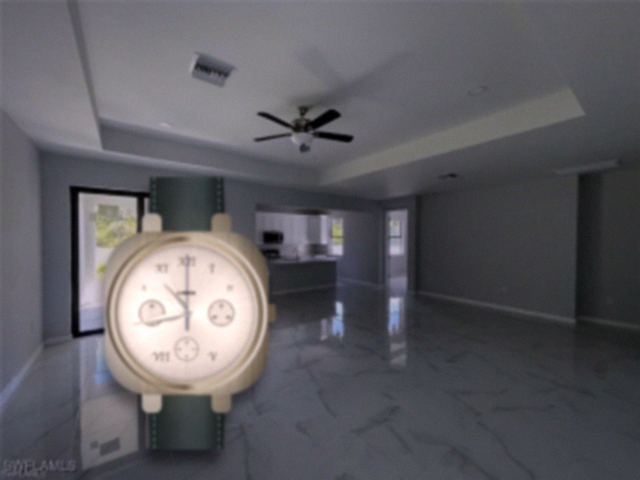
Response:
h=10 m=43
